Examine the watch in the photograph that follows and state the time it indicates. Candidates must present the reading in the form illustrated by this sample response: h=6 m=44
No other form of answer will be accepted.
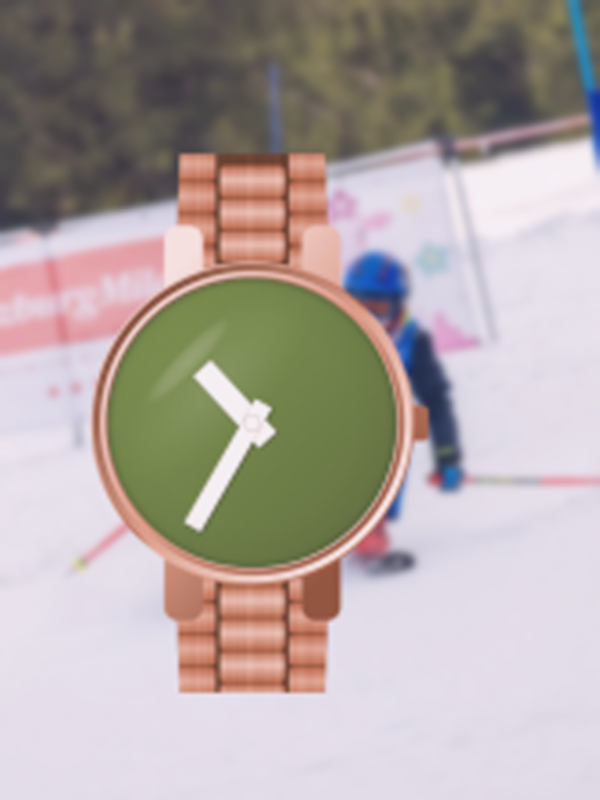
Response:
h=10 m=35
